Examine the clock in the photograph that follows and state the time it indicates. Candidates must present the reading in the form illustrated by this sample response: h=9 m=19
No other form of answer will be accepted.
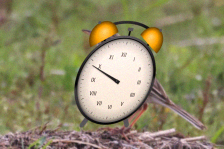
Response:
h=9 m=49
